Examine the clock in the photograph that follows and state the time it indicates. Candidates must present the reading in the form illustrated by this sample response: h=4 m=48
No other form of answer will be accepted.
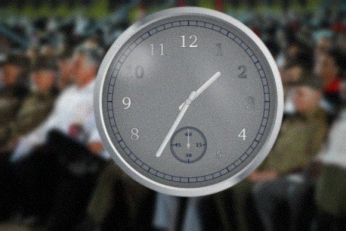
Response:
h=1 m=35
